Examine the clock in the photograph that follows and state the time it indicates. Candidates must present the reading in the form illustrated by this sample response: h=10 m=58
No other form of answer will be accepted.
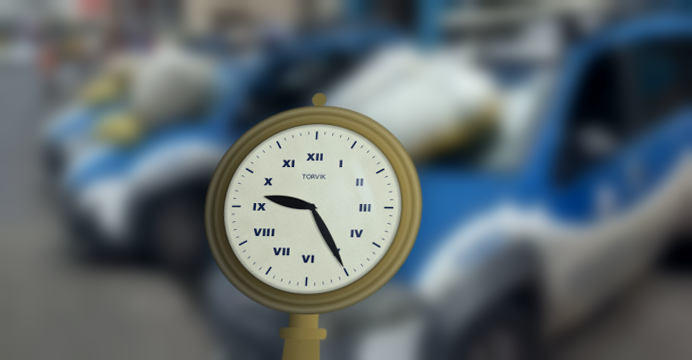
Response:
h=9 m=25
